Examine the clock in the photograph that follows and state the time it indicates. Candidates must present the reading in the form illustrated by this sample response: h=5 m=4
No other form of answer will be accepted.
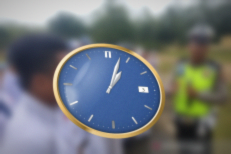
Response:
h=1 m=3
